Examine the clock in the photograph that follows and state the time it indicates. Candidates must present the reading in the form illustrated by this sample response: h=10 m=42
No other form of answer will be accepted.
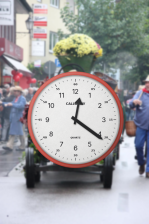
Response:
h=12 m=21
